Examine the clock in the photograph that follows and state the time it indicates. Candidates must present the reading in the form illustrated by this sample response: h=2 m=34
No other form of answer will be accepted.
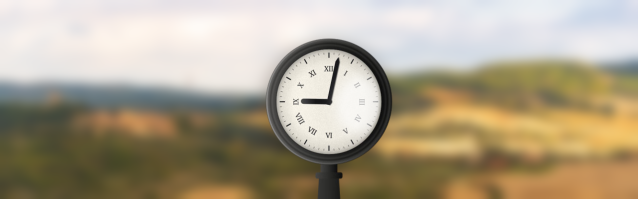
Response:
h=9 m=2
